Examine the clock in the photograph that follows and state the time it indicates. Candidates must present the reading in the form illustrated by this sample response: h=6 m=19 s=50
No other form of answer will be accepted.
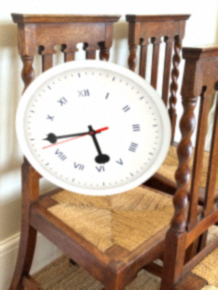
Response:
h=5 m=44 s=43
